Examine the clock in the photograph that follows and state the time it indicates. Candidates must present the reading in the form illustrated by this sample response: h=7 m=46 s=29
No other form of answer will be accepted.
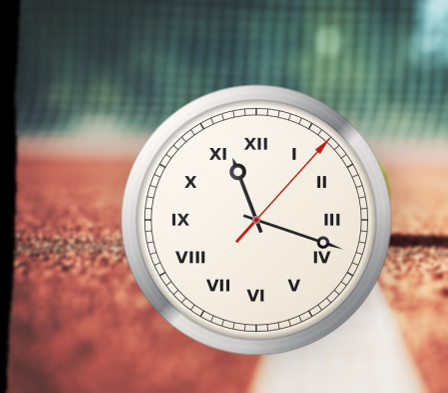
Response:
h=11 m=18 s=7
